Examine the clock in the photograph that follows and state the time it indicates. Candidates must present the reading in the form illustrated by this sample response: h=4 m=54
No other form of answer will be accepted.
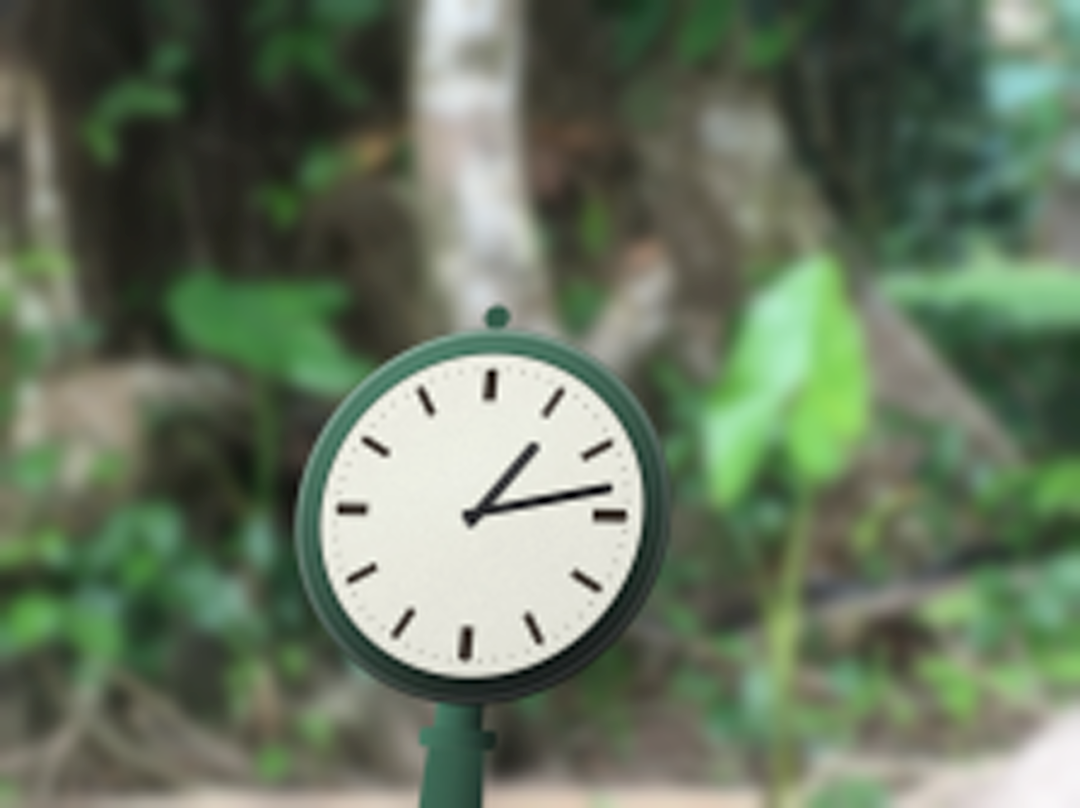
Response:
h=1 m=13
